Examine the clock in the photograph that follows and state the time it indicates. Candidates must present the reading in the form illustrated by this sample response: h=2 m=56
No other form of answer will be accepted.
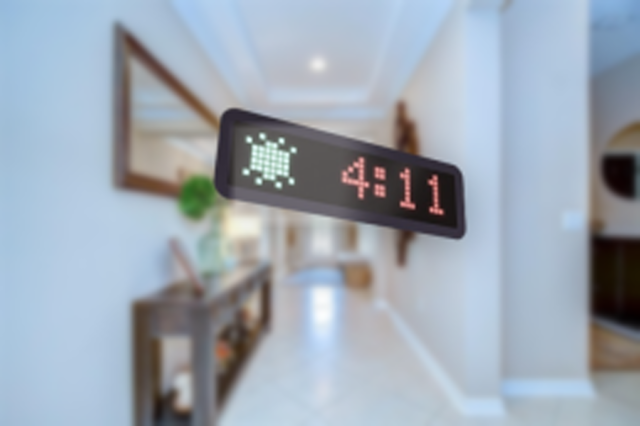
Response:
h=4 m=11
